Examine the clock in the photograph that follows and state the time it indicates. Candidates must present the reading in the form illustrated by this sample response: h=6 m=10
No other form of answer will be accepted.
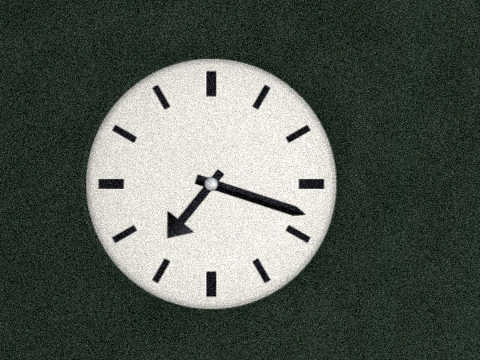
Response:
h=7 m=18
